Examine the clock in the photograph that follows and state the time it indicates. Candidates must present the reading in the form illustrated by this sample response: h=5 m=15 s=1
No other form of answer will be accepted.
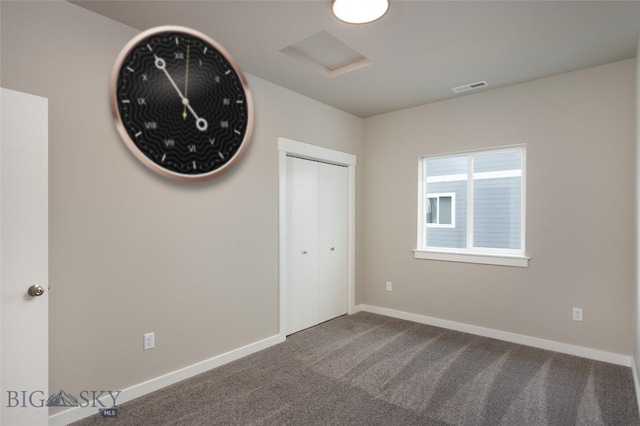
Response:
h=4 m=55 s=2
